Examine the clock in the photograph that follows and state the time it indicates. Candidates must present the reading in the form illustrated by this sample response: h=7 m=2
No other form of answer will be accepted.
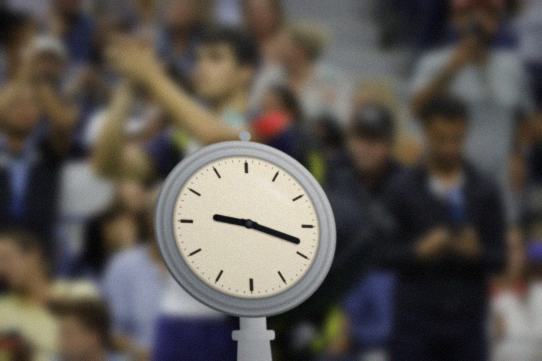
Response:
h=9 m=18
